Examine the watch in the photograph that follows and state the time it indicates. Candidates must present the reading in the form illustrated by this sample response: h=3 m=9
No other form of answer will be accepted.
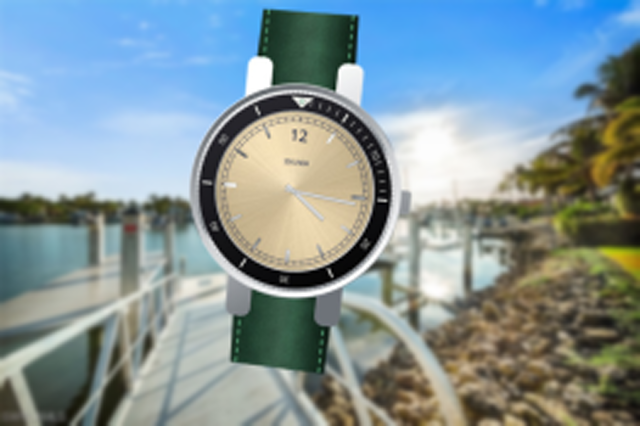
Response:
h=4 m=16
